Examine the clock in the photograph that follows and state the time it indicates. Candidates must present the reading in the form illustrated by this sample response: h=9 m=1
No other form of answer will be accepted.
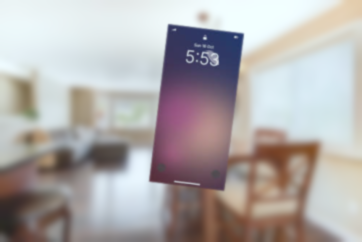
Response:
h=5 m=53
